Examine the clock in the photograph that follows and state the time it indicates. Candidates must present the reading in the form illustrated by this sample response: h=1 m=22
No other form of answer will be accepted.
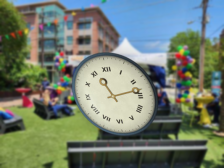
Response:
h=11 m=13
